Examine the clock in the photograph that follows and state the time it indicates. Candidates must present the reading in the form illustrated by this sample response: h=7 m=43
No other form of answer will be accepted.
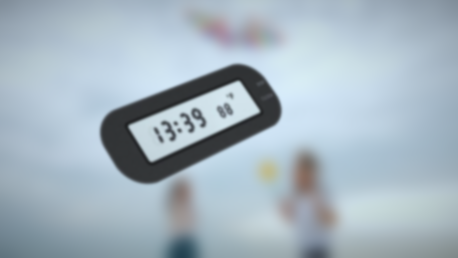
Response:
h=13 m=39
